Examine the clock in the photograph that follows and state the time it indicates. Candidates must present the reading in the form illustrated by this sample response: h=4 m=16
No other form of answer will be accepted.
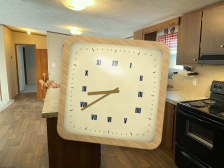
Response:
h=8 m=39
